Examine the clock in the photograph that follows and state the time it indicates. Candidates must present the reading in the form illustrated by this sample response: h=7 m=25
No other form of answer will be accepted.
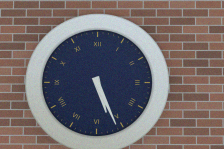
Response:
h=5 m=26
